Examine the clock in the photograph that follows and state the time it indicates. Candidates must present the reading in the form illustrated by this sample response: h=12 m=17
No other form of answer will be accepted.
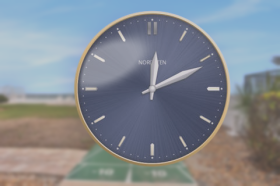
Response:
h=12 m=11
